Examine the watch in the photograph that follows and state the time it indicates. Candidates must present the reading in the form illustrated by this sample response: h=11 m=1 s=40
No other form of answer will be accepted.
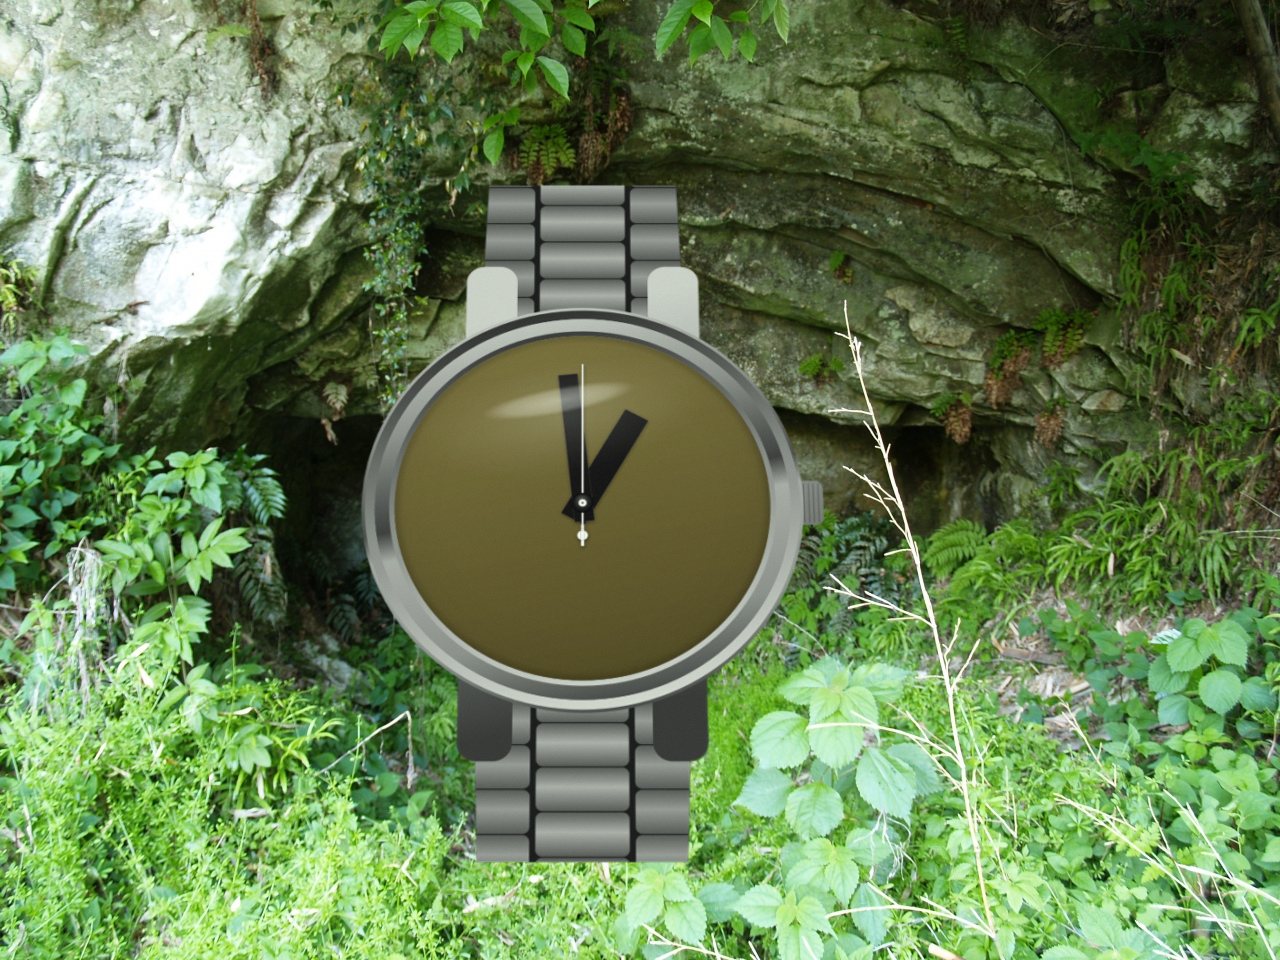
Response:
h=12 m=59 s=0
